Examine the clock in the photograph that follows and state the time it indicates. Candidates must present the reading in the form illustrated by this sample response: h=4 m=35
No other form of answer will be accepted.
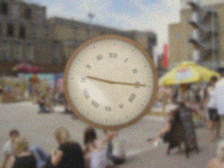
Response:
h=9 m=15
